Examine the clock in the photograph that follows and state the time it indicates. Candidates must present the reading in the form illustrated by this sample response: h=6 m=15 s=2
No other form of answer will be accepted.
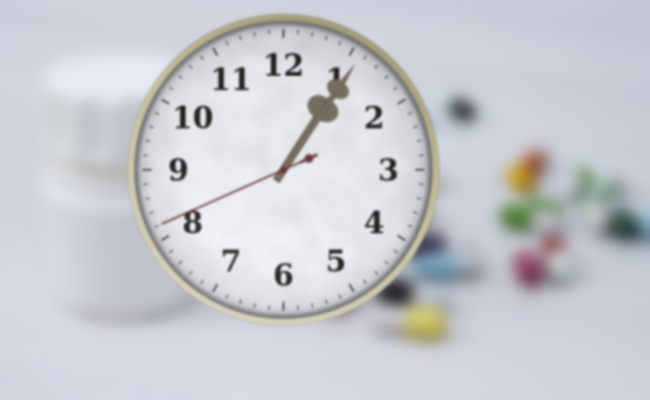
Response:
h=1 m=5 s=41
